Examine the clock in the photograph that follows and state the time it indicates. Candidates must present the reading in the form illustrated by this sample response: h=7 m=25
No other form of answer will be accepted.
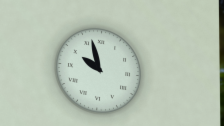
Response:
h=9 m=57
